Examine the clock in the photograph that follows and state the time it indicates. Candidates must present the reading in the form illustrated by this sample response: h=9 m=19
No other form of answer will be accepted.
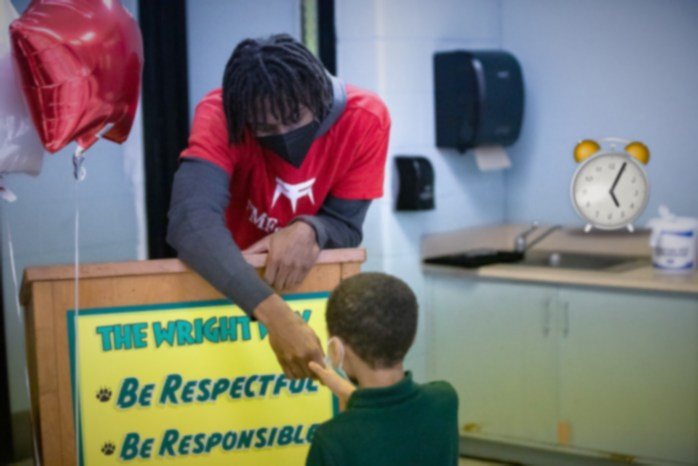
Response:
h=5 m=4
